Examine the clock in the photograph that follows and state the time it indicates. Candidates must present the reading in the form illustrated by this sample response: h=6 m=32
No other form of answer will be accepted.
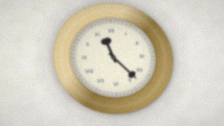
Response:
h=11 m=23
